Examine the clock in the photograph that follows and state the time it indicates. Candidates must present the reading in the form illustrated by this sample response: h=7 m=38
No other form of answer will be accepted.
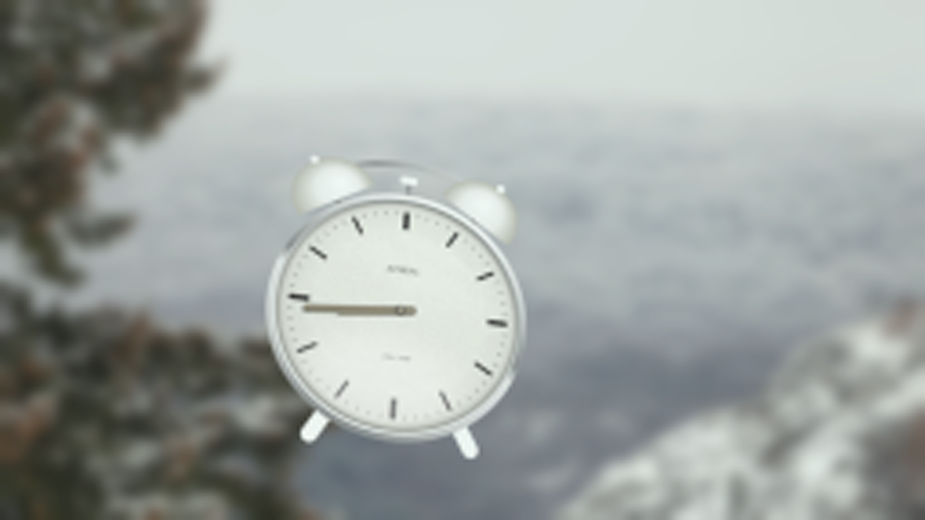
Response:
h=8 m=44
